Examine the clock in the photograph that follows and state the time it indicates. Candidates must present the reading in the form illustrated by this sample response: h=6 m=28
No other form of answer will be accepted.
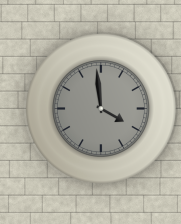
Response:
h=3 m=59
